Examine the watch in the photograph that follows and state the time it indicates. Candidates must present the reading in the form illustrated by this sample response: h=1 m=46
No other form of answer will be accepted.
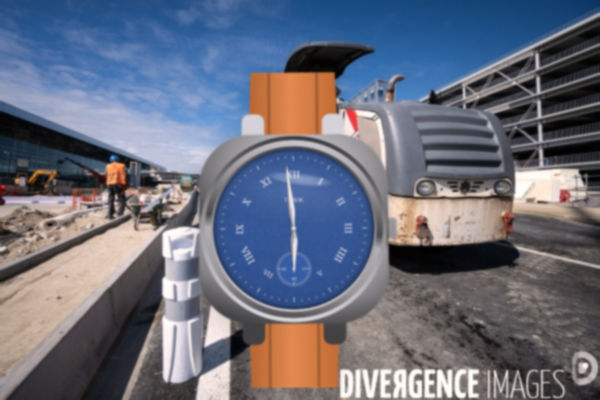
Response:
h=5 m=59
